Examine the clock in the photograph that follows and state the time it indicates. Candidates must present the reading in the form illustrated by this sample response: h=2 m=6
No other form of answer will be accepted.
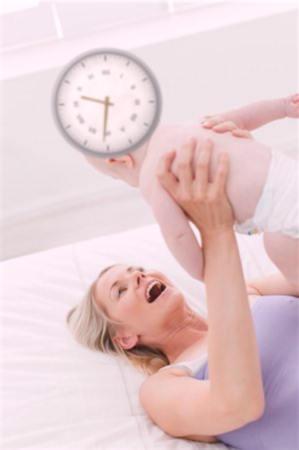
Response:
h=9 m=31
